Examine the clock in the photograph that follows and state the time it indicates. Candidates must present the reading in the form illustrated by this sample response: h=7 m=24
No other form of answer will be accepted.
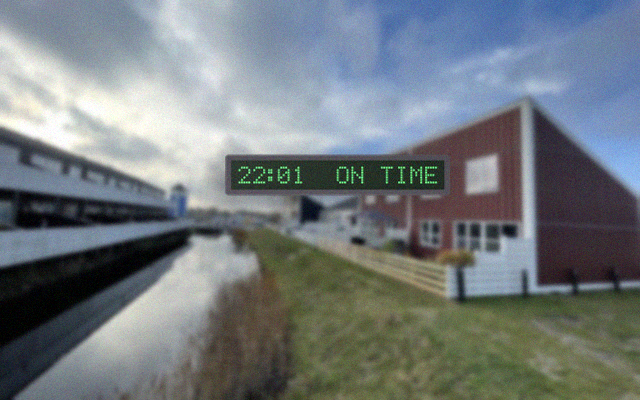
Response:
h=22 m=1
